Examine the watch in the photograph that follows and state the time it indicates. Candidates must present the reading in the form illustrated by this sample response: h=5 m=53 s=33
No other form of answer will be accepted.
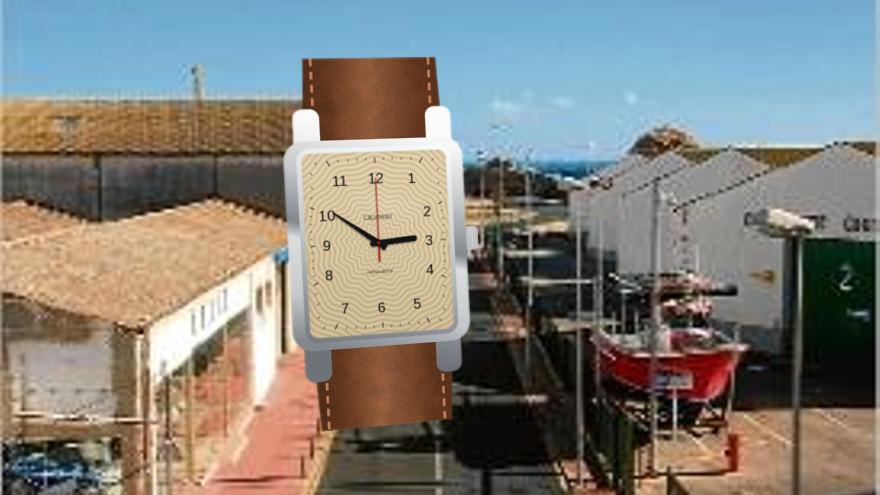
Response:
h=2 m=51 s=0
